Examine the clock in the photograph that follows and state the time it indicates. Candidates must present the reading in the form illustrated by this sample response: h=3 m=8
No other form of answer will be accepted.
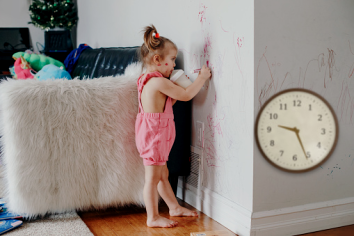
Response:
h=9 m=26
